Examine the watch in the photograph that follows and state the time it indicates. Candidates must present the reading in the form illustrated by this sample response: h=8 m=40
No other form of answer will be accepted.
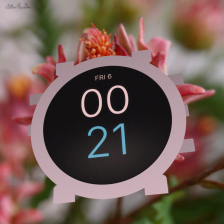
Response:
h=0 m=21
